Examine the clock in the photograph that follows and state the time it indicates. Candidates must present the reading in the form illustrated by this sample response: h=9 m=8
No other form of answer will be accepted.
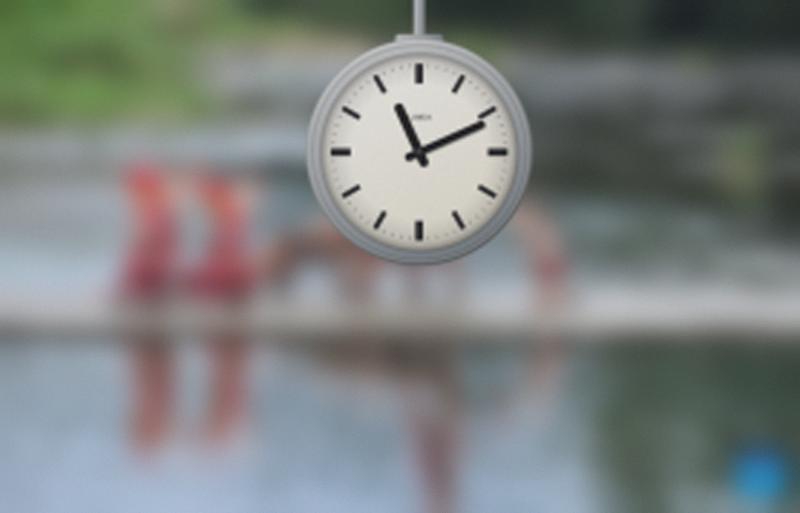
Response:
h=11 m=11
